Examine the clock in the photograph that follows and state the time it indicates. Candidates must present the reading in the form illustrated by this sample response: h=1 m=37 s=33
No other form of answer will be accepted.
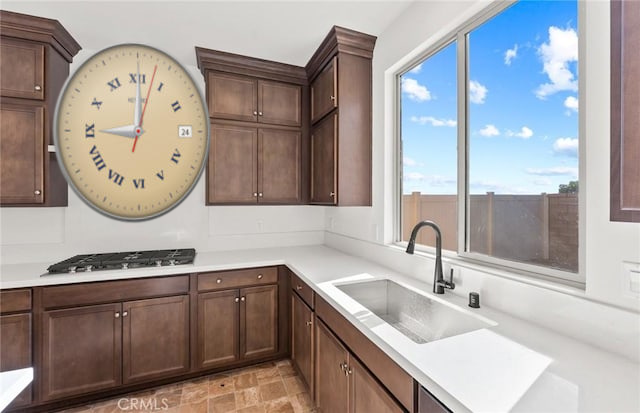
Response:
h=9 m=0 s=3
